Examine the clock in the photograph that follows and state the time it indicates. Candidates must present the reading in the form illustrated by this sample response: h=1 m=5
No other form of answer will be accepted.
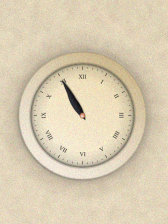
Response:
h=10 m=55
